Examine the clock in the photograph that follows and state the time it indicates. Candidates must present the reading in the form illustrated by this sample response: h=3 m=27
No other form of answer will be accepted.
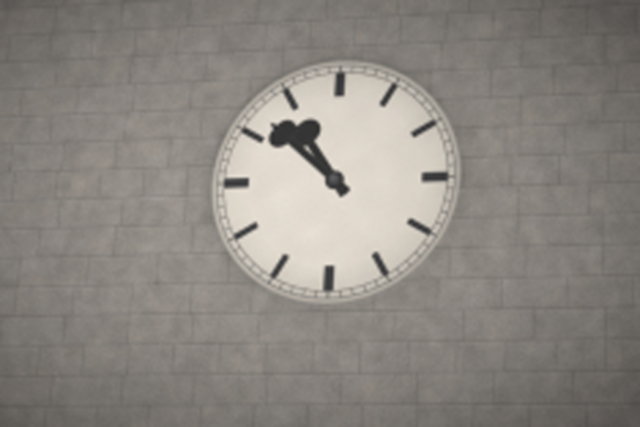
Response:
h=10 m=52
